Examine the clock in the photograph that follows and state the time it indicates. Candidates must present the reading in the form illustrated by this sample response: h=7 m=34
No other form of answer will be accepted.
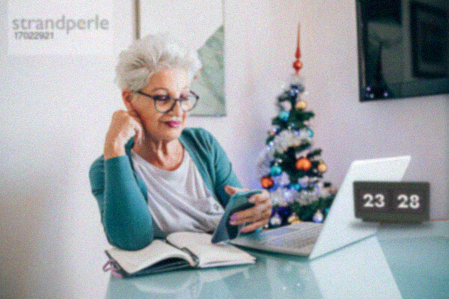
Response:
h=23 m=28
